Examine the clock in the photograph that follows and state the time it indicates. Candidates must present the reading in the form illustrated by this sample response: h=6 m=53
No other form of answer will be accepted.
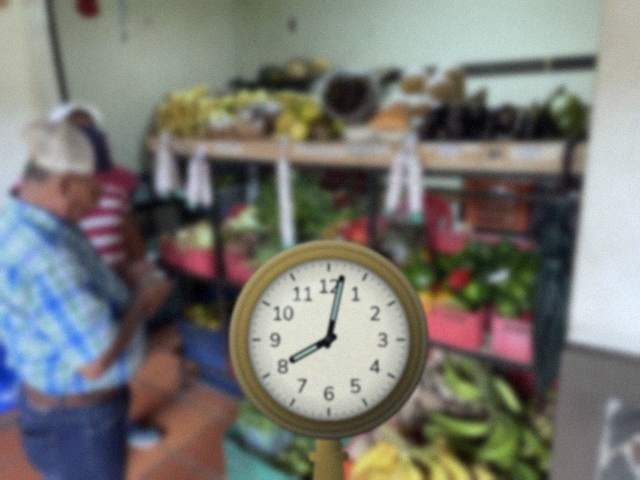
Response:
h=8 m=2
